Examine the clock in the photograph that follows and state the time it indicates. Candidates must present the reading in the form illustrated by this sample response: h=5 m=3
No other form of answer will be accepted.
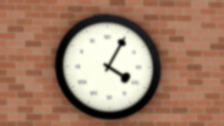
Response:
h=4 m=5
